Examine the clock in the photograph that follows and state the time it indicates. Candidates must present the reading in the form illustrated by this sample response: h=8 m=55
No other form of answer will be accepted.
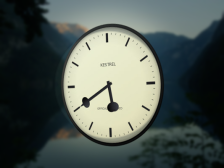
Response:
h=5 m=40
